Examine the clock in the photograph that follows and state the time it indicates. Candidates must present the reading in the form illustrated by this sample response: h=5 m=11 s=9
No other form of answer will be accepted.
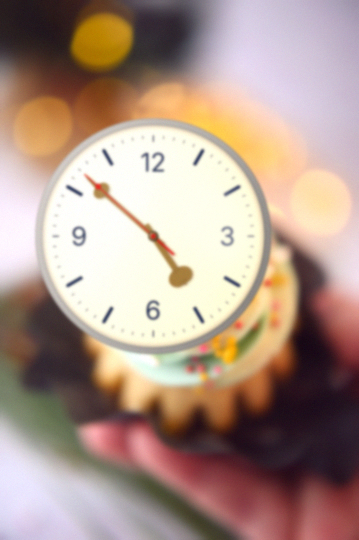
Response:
h=4 m=51 s=52
